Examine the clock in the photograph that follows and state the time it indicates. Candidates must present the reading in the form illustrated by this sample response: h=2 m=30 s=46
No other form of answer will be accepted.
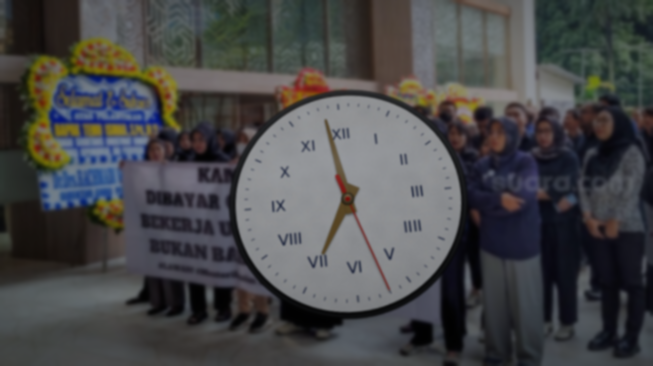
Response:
h=6 m=58 s=27
